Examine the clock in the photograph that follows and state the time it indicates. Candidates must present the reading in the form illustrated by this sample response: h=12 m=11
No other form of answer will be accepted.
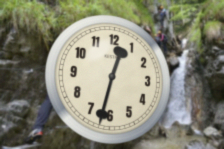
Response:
h=12 m=32
